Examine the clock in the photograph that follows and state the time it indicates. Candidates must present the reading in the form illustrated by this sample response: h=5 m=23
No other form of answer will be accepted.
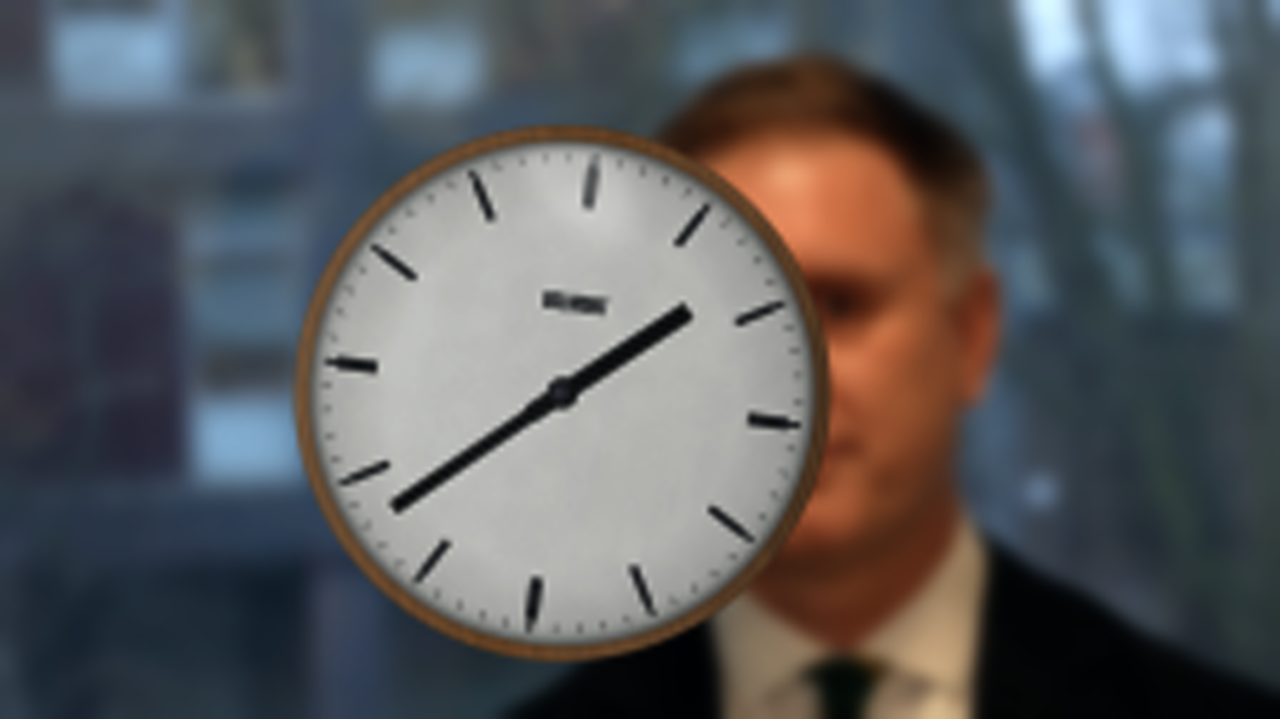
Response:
h=1 m=38
